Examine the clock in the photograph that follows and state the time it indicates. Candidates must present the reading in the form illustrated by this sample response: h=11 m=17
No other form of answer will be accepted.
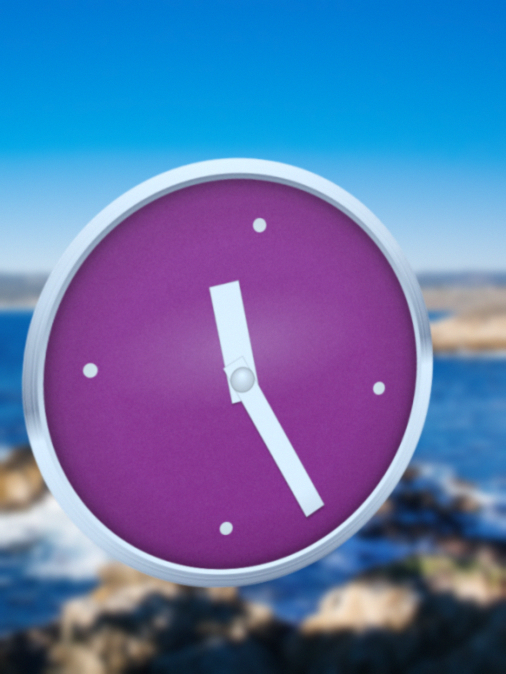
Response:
h=11 m=24
